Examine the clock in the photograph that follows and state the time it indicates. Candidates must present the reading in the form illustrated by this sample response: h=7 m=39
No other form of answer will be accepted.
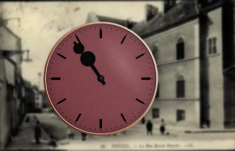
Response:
h=10 m=54
